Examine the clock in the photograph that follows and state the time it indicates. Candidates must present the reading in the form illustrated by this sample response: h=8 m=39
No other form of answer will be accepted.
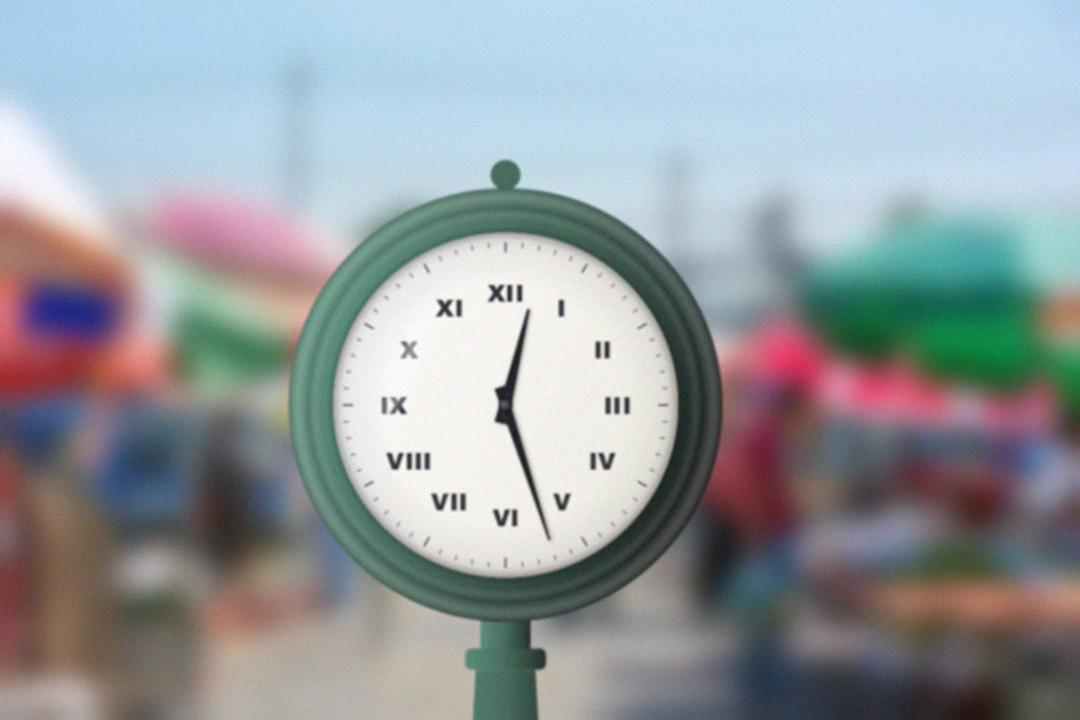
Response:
h=12 m=27
